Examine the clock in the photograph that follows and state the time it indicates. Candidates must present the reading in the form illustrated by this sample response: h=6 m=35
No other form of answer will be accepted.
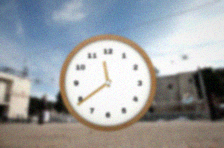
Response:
h=11 m=39
